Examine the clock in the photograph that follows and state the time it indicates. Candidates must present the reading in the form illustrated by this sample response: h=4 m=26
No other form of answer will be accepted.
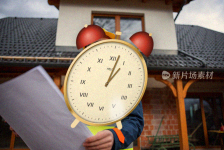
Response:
h=1 m=2
